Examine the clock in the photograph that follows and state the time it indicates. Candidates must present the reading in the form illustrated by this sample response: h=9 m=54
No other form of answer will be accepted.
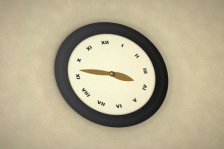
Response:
h=3 m=47
